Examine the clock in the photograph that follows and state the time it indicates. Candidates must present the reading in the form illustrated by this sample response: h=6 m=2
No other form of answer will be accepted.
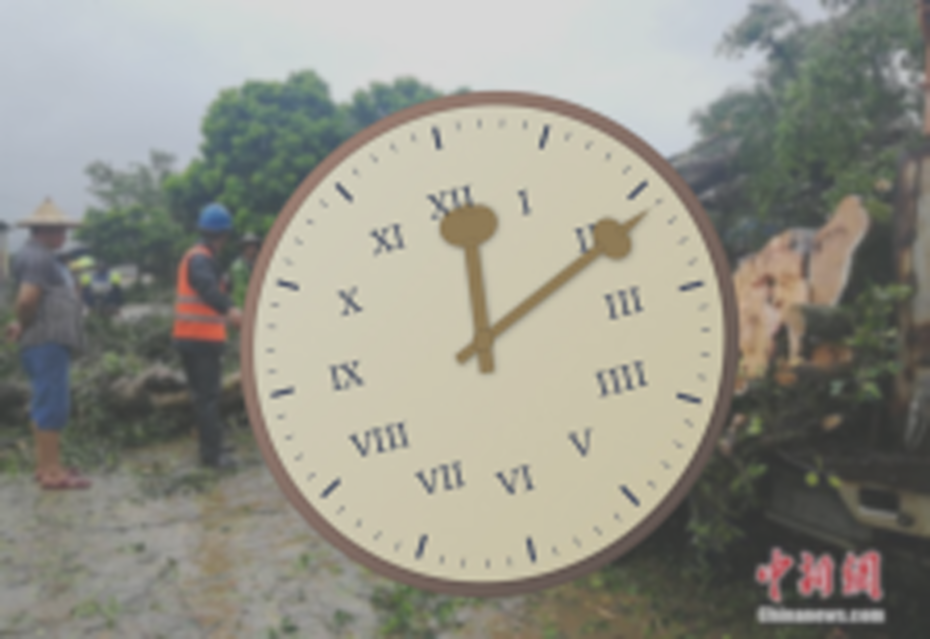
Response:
h=12 m=11
